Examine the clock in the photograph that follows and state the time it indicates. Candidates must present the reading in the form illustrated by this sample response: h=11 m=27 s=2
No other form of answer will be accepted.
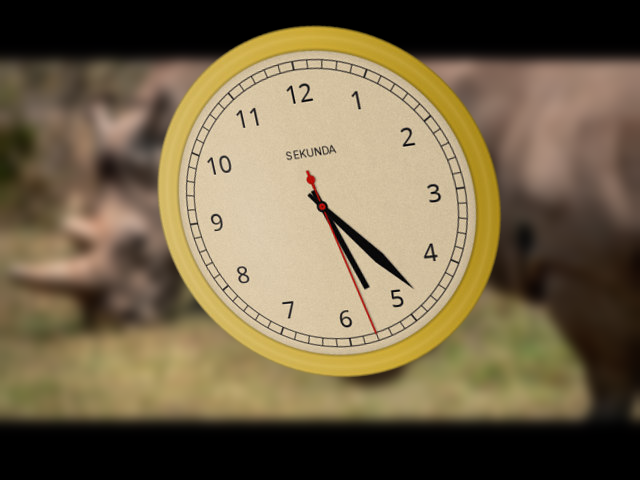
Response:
h=5 m=23 s=28
